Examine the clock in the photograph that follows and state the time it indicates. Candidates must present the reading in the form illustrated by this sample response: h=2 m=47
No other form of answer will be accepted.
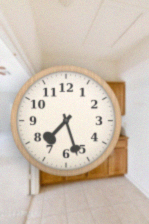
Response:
h=7 m=27
